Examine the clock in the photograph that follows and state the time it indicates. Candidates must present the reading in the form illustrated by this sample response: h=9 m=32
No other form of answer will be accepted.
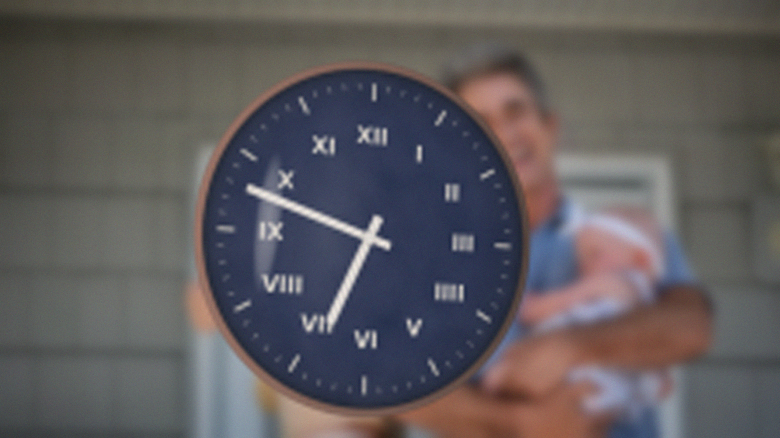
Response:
h=6 m=48
